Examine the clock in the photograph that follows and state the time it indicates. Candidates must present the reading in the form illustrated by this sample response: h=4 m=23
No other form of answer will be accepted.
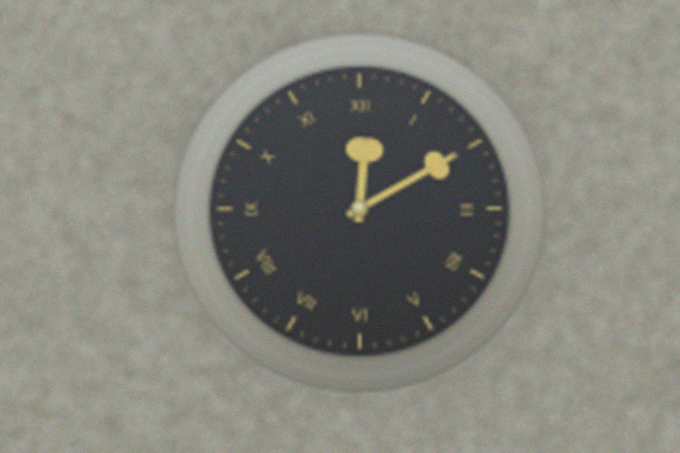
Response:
h=12 m=10
